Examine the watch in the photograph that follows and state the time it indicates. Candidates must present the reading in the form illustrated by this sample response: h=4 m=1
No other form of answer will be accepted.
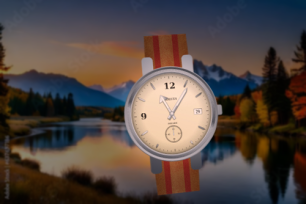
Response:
h=11 m=6
